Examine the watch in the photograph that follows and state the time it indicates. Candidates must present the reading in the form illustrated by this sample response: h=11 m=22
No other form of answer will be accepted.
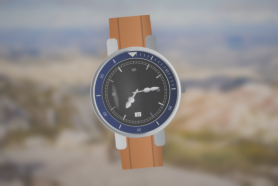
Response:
h=7 m=14
